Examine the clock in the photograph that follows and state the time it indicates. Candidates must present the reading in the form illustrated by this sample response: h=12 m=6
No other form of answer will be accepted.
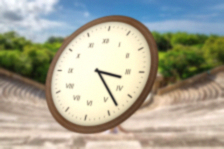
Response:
h=3 m=23
